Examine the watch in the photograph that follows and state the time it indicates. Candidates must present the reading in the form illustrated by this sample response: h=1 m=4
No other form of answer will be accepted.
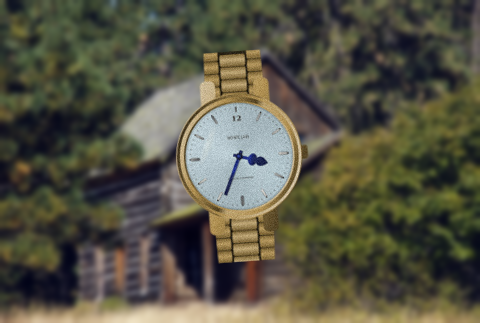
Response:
h=3 m=34
